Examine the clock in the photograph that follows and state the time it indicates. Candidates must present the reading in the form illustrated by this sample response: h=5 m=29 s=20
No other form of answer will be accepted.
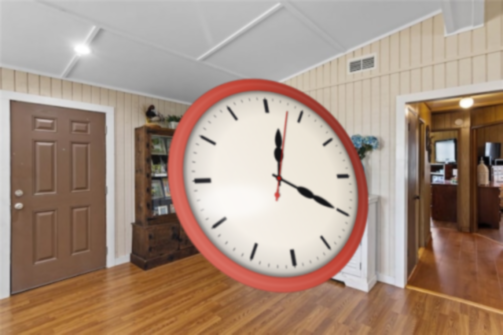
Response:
h=12 m=20 s=3
